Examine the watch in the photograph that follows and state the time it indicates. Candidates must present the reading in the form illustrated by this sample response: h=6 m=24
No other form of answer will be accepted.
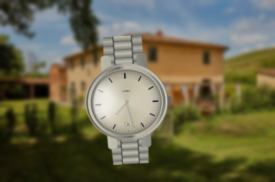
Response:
h=7 m=28
